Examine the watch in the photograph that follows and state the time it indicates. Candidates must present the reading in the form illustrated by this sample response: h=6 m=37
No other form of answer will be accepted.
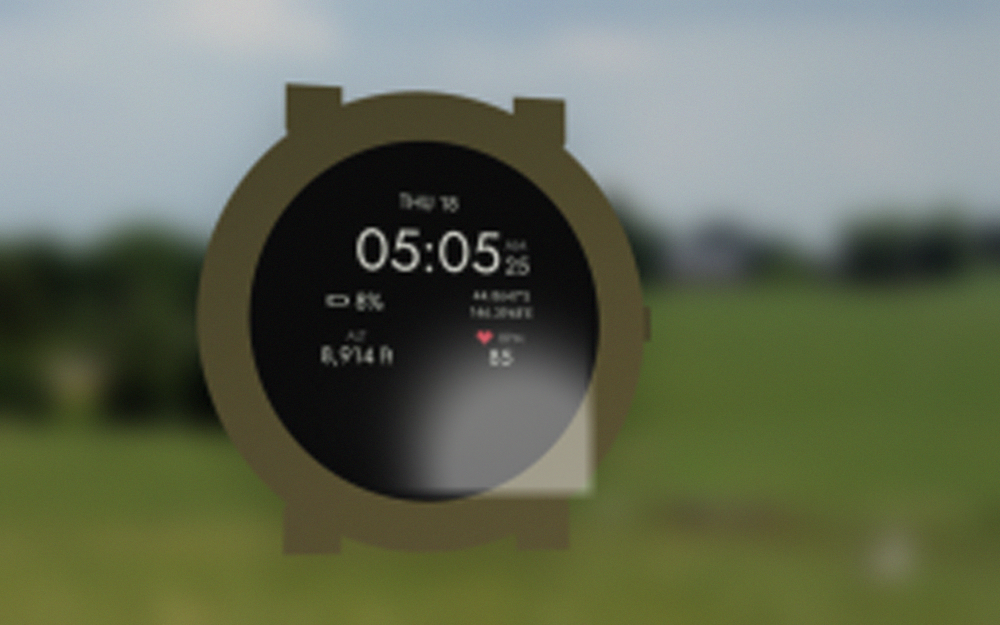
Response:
h=5 m=5
